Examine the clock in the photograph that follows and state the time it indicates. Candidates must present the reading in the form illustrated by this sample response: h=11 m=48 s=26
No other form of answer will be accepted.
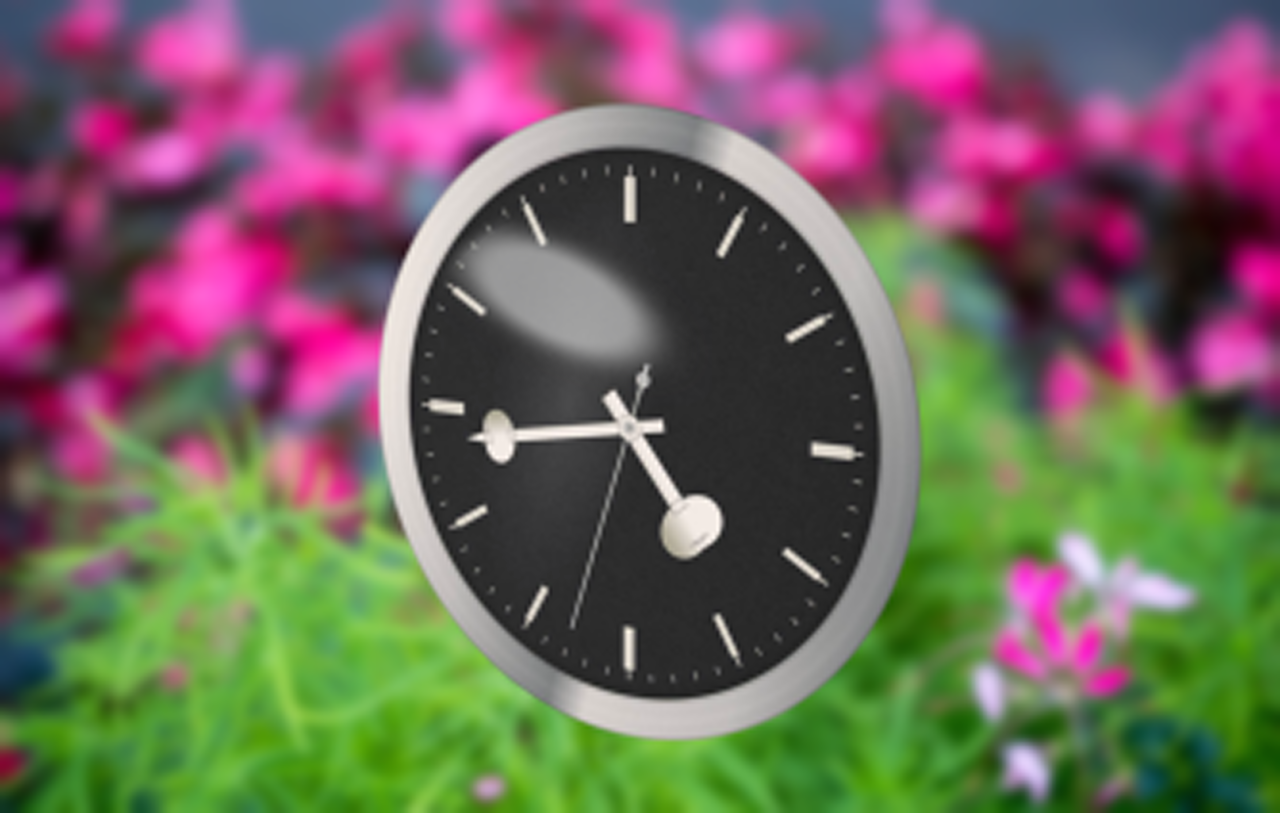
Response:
h=4 m=43 s=33
